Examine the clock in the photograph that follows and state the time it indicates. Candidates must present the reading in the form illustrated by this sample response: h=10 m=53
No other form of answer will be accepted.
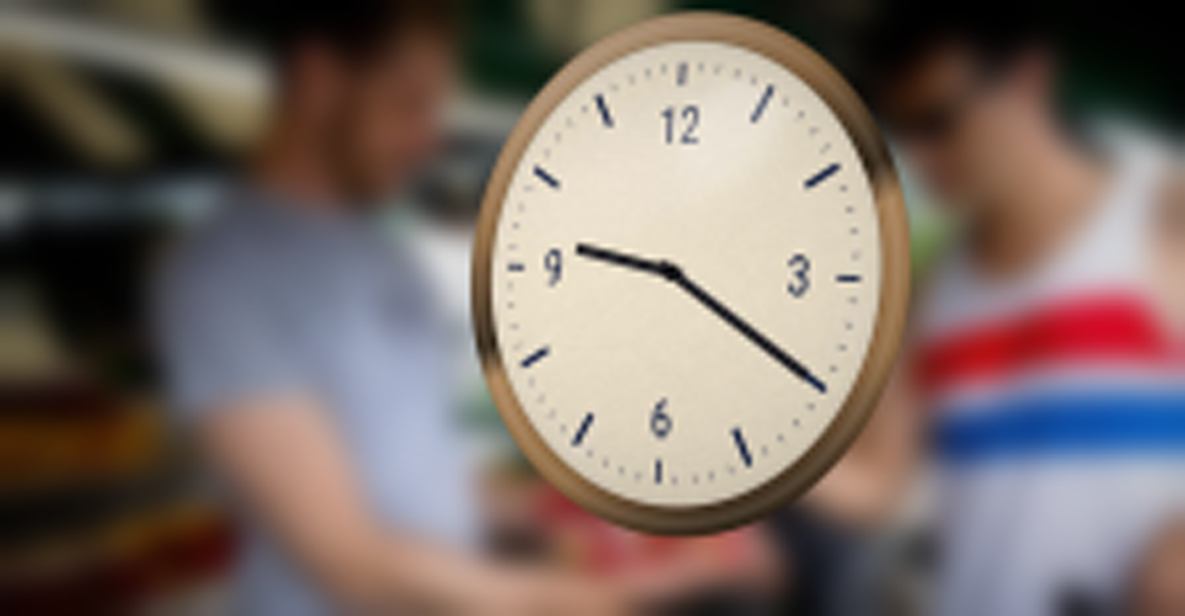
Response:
h=9 m=20
